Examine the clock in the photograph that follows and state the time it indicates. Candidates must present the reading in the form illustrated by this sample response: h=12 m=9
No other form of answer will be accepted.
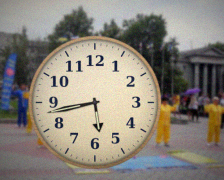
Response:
h=5 m=43
